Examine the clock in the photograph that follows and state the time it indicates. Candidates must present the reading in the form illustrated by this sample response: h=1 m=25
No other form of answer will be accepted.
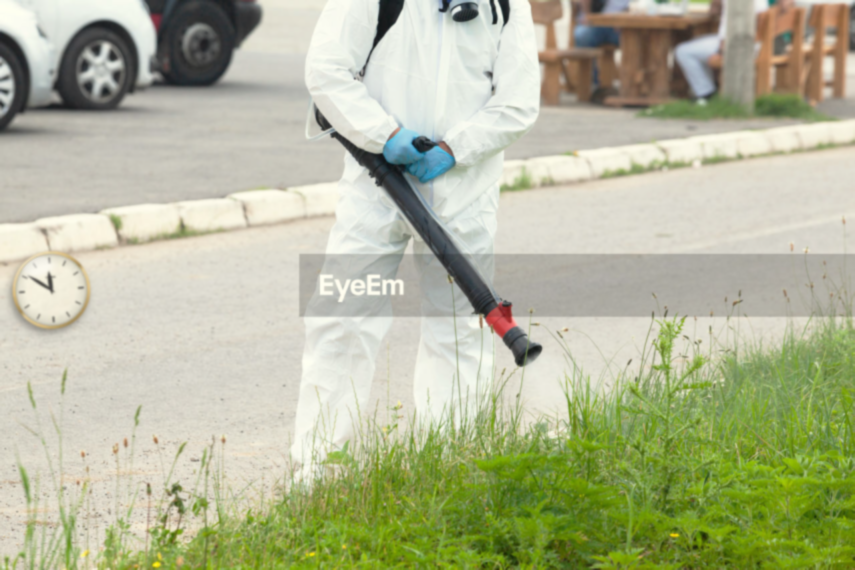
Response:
h=11 m=51
